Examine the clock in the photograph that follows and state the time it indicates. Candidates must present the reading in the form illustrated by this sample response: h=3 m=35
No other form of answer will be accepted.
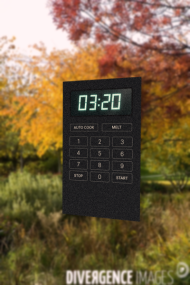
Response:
h=3 m=20
